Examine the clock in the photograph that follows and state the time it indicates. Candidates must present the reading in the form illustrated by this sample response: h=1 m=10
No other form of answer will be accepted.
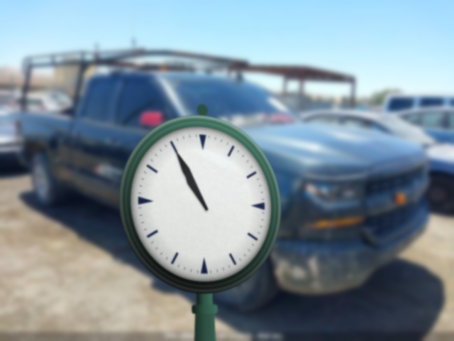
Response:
h=10 m=55
